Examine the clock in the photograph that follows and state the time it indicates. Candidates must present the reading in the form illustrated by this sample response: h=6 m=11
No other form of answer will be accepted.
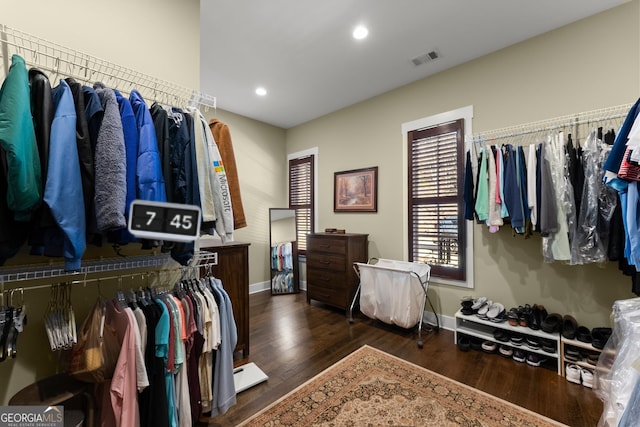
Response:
h=7 m=45
